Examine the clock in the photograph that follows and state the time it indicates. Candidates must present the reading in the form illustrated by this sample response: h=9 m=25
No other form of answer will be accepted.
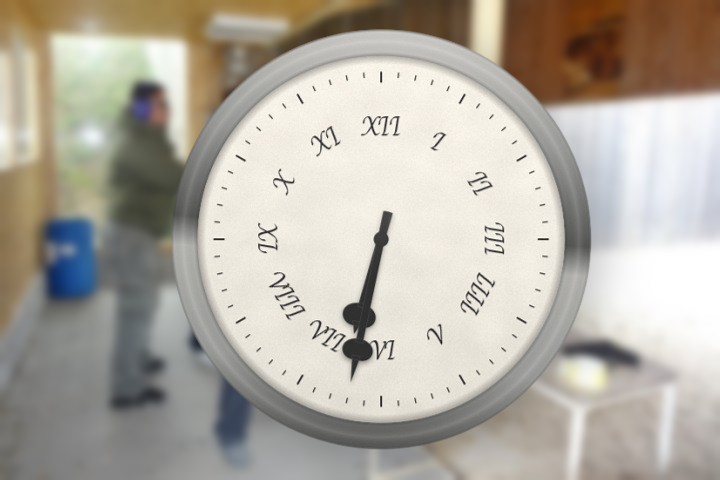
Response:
h=6 m=32
